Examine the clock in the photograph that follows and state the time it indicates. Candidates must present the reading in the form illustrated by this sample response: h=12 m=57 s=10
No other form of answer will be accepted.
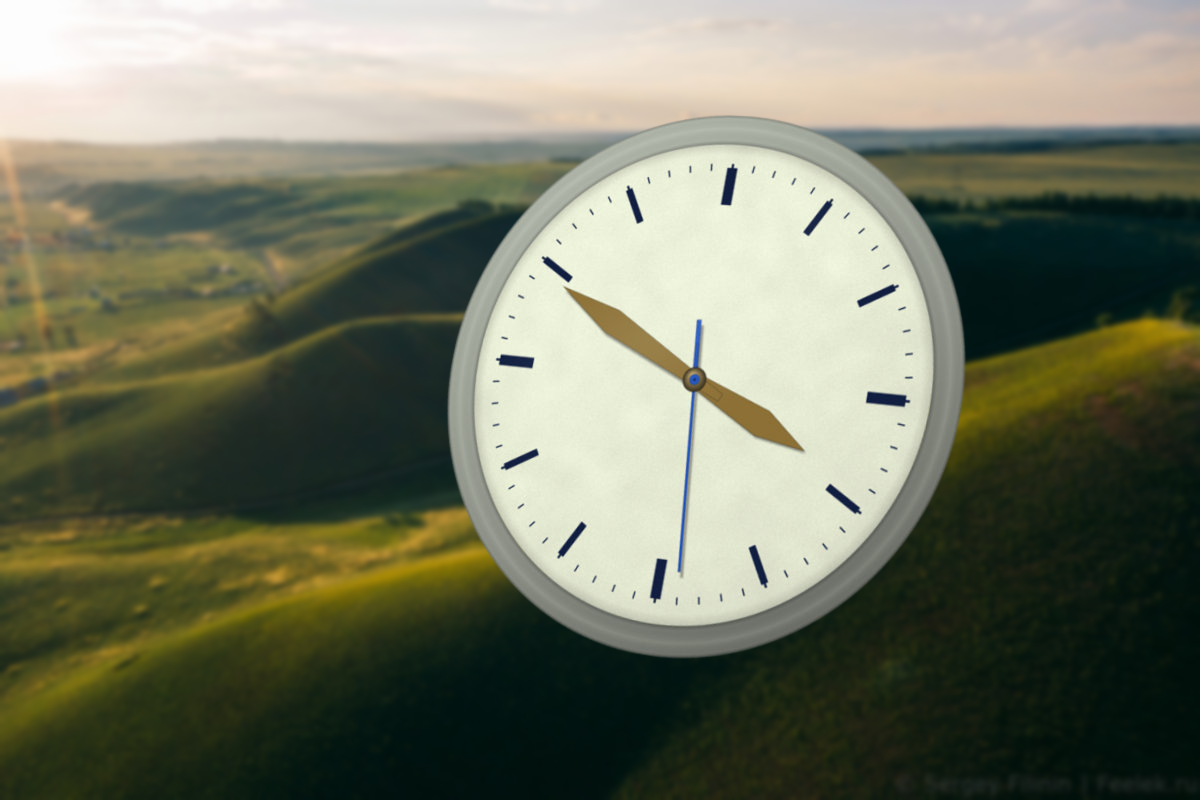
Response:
h=3 m=49 s=29
